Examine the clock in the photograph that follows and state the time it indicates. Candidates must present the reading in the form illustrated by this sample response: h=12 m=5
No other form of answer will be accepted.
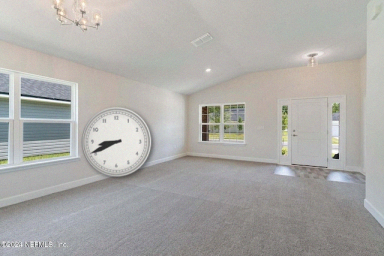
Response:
h=8 m=41
